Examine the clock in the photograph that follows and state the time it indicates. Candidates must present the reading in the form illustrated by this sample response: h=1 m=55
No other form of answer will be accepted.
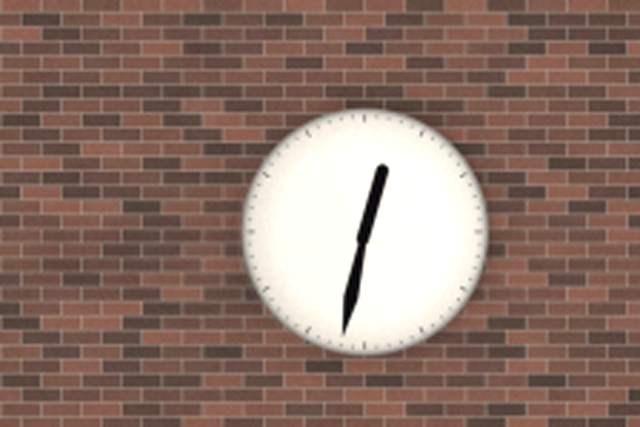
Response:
h=12 m=32
